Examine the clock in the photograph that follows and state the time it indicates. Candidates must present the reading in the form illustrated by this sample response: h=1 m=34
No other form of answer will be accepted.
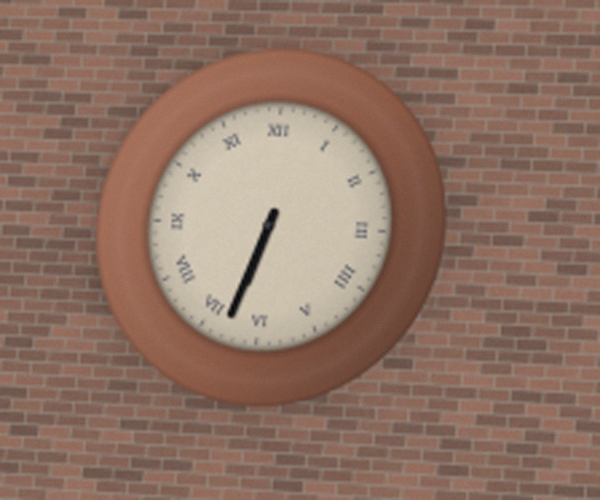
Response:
h=6 m=33
